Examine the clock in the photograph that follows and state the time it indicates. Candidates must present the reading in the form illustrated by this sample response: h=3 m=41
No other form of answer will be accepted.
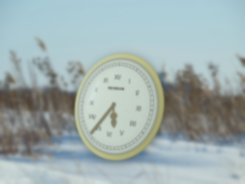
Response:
h=5 m=36
